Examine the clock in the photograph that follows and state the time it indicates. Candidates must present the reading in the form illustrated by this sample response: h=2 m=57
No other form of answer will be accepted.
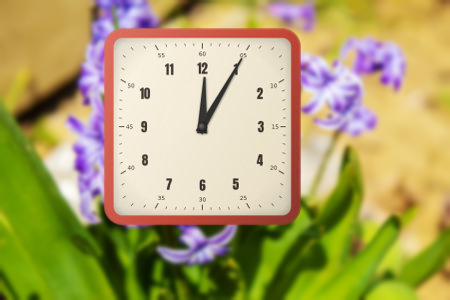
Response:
h=12 m=5
